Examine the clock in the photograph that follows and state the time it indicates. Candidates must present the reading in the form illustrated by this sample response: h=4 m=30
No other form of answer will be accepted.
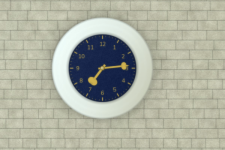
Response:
h=7 m=14
